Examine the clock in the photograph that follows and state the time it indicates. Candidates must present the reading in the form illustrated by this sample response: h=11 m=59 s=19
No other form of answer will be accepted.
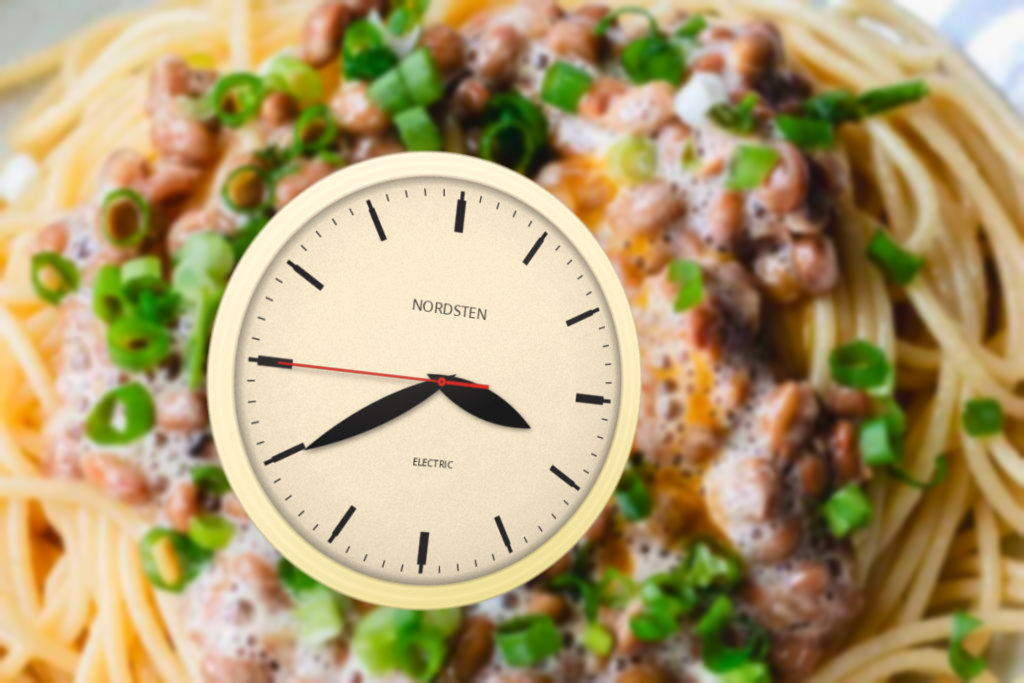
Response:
h=3 m=39 s=45
